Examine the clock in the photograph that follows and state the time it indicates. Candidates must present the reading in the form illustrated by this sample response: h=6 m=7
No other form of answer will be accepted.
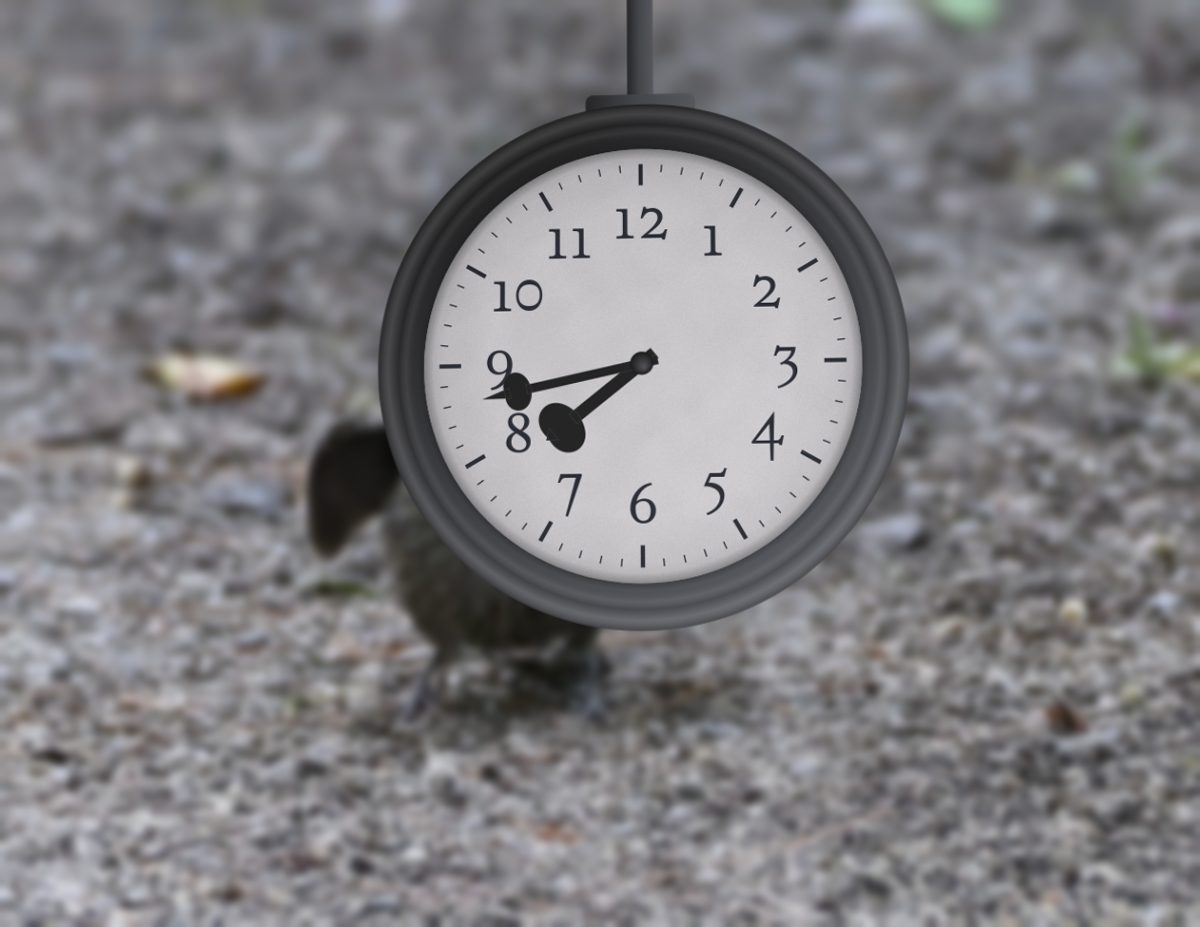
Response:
h=7 m=43
